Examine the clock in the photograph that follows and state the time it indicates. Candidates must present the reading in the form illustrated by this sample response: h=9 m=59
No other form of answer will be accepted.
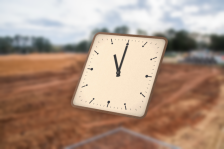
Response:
h=11 m=0
